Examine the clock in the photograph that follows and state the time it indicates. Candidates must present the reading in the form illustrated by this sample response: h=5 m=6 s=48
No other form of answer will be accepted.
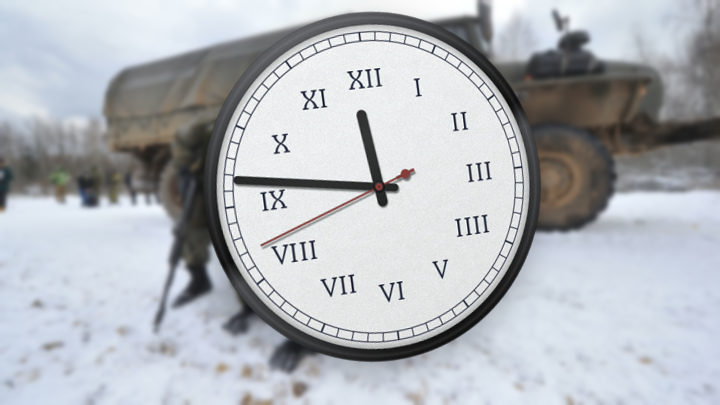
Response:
h=11 m=46 s=42
